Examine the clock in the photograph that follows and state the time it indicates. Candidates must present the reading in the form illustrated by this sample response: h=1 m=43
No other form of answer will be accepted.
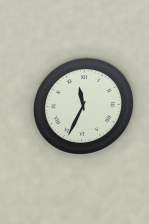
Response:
h=11 m=34
